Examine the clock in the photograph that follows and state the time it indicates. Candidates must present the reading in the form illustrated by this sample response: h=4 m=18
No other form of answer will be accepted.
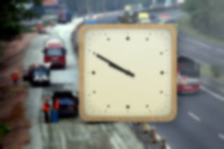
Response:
h=9 m=50
